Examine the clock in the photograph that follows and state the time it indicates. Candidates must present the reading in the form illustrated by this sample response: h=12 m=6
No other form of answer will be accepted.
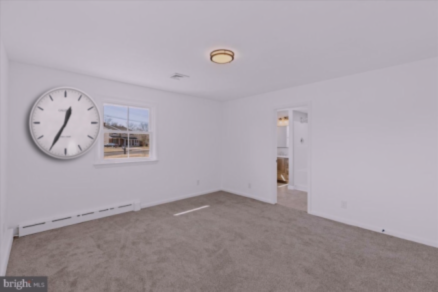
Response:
h=12 m=35
